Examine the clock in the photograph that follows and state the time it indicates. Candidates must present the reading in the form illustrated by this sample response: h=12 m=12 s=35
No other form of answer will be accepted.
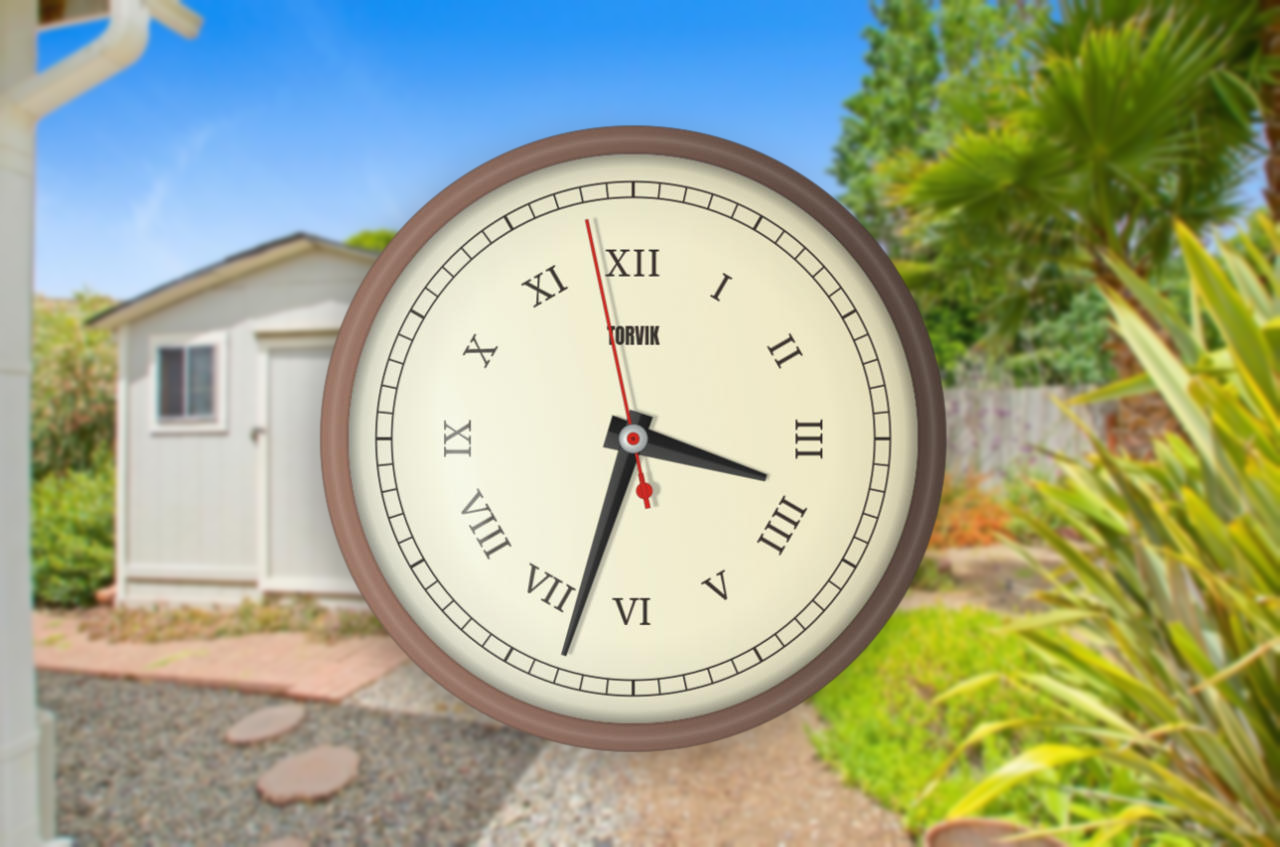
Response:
h=3 m=32 s=58
